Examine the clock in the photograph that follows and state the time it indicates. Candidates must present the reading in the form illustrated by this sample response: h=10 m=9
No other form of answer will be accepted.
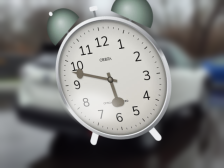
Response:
h=5 m=48
